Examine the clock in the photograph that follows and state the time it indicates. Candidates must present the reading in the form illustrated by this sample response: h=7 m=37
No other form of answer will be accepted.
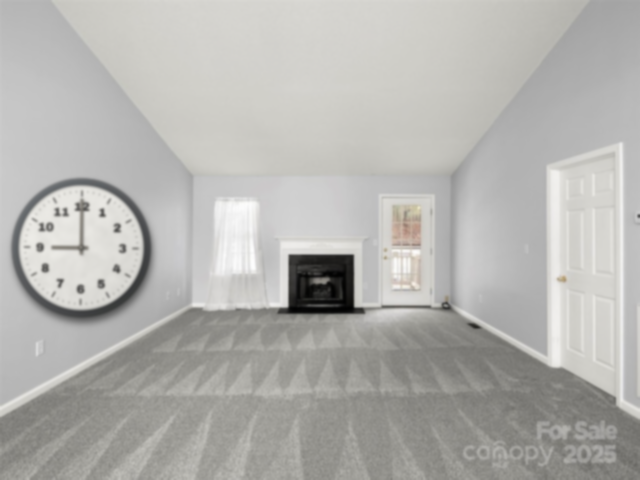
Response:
h=9 m=0
